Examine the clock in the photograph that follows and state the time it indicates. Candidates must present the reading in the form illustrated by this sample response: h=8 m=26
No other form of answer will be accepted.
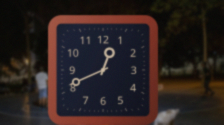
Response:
h=12 m=41
